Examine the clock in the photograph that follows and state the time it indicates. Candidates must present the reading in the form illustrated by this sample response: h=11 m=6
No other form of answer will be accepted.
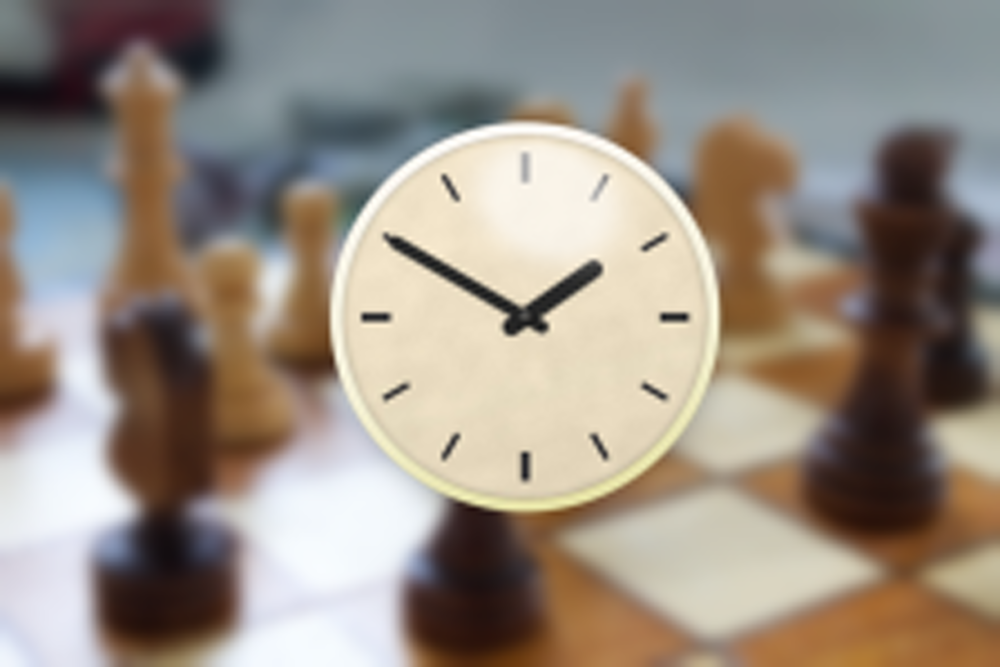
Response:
h=1 m=50
